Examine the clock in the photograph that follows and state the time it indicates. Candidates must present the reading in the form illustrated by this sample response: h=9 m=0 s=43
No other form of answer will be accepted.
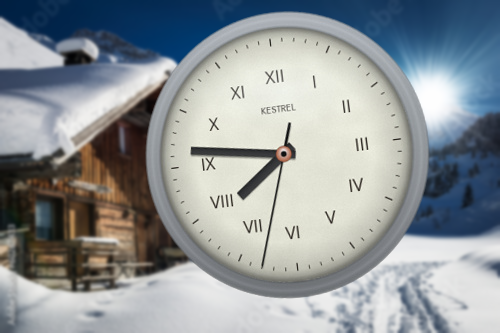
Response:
h=7 m=46 s=33
